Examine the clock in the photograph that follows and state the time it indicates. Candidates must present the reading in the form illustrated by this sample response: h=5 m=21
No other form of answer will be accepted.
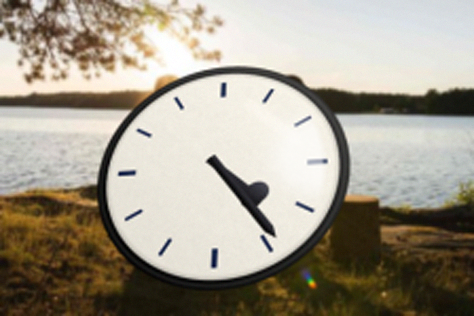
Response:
h=4 m=24
